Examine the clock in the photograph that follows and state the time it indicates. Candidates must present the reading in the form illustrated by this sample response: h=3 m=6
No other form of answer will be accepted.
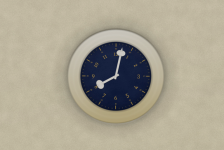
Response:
h=8 m=2
